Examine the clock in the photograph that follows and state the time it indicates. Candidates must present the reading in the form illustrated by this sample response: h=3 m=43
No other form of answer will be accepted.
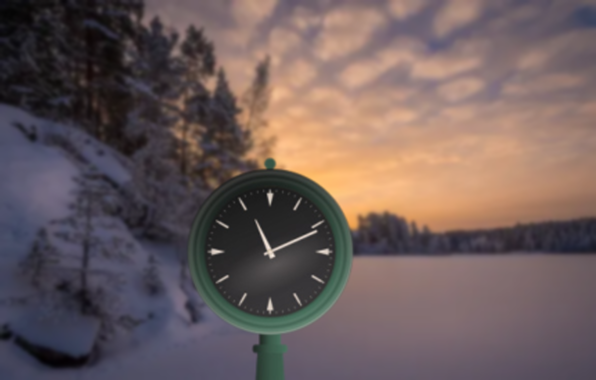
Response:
h=11 m=11
